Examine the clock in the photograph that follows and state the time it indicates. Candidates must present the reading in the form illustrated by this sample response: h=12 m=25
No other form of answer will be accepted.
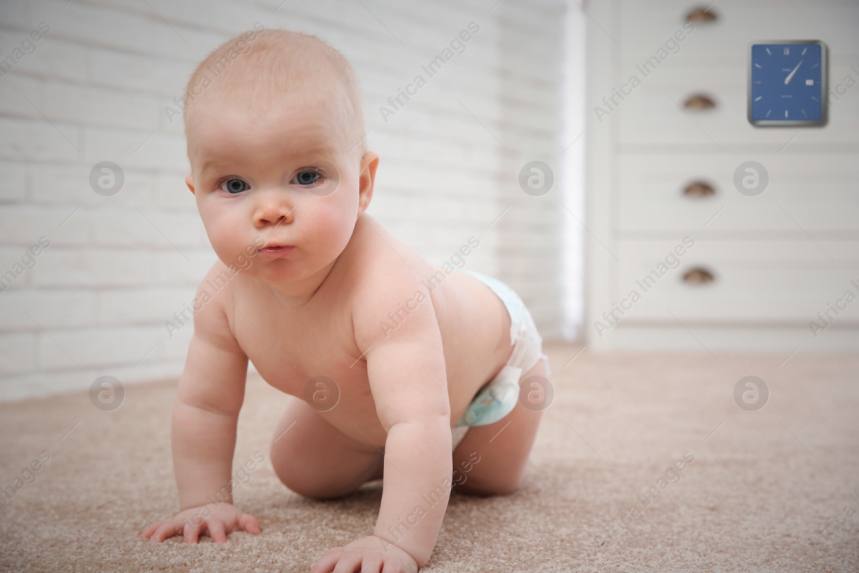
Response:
h=1 m=6
